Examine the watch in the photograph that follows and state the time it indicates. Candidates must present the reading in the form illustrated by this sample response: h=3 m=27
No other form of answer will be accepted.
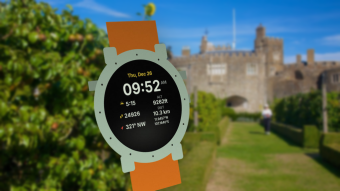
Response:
h=9 m=52
